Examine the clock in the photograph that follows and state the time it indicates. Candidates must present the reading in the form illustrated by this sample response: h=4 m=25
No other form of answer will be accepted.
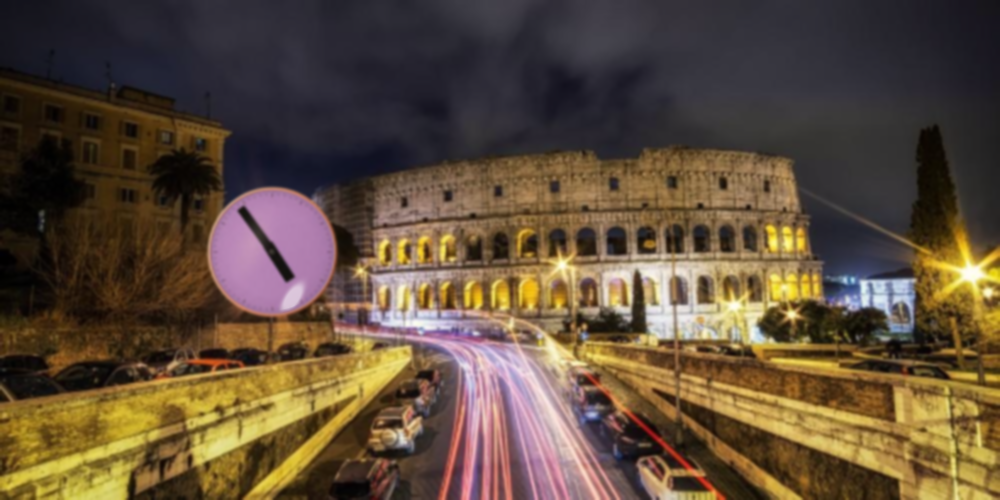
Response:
h=4 m=54
